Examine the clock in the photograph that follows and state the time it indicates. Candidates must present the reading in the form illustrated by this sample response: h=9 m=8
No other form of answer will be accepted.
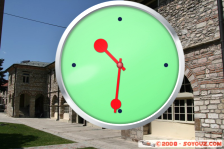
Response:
h=10 m=31
